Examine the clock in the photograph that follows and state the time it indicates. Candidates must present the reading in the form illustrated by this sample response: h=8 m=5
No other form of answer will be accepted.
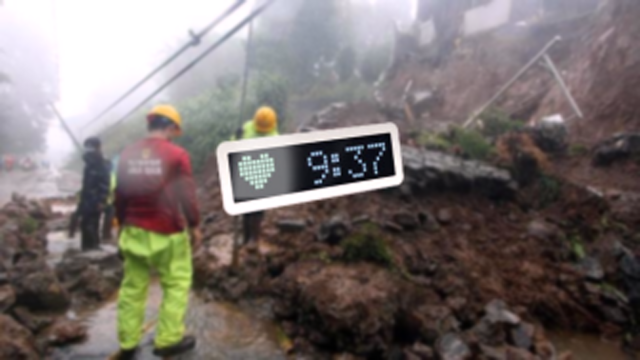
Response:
h=9 m=37
